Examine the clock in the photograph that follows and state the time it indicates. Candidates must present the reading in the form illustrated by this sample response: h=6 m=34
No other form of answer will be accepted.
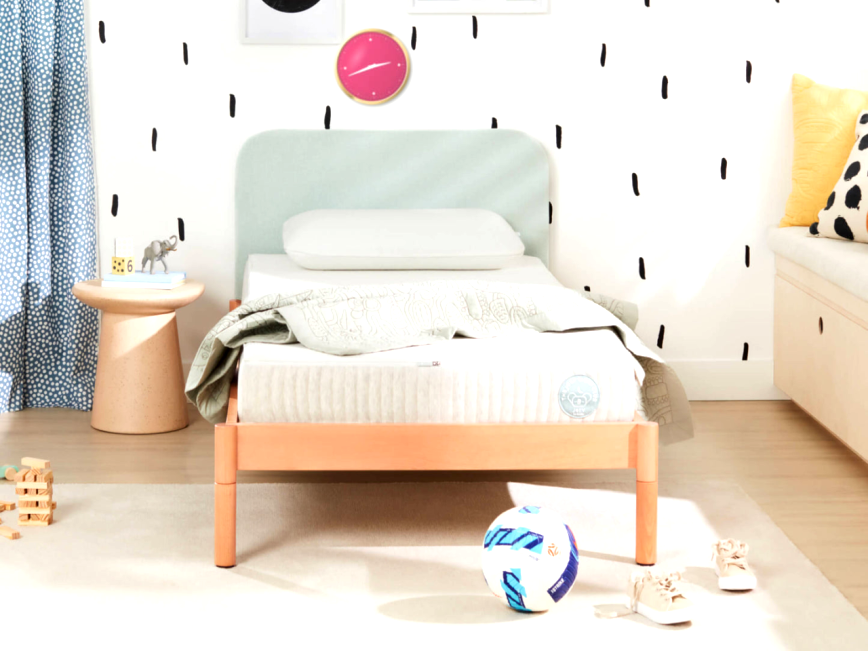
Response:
h=2 m=42
